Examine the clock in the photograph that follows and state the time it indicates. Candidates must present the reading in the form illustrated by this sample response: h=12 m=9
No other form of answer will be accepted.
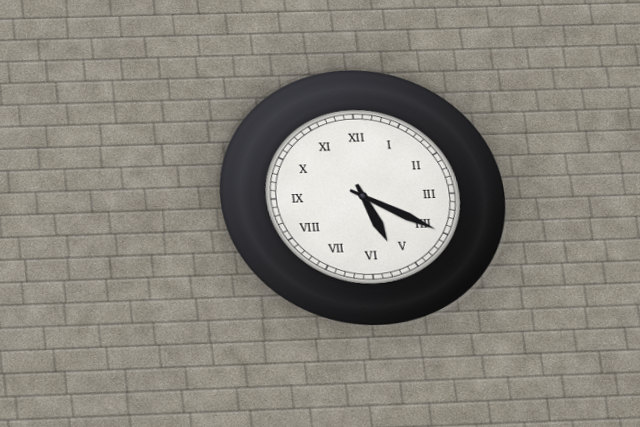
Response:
h=5 m=20
